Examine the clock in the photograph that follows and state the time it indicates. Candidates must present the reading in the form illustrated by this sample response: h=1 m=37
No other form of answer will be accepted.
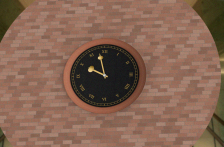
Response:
h=9 m=58
